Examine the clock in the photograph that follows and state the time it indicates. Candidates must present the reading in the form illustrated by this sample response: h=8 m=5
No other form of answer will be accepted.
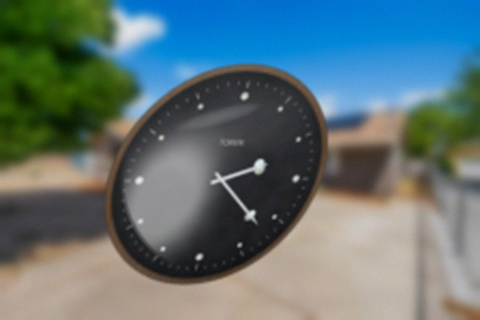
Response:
h=2 m=22
